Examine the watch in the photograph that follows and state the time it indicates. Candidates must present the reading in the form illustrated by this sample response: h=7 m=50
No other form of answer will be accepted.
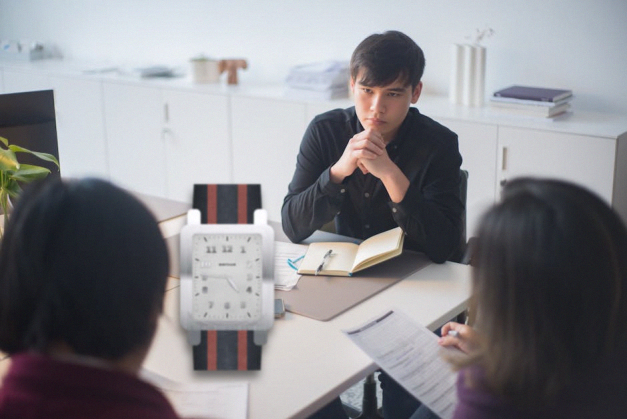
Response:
h=4 m=46
